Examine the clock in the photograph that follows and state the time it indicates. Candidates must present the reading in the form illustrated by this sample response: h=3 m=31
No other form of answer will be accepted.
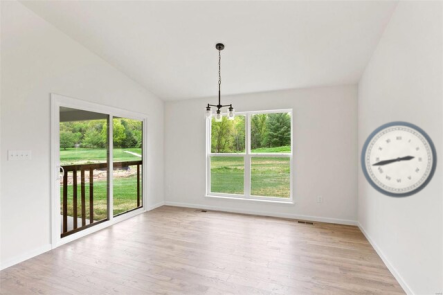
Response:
h=2 m=43
